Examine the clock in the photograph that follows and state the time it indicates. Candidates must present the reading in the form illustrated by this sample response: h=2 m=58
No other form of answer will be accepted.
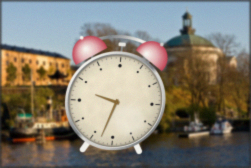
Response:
h=9 m=33
